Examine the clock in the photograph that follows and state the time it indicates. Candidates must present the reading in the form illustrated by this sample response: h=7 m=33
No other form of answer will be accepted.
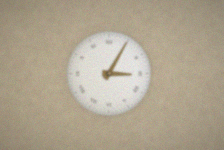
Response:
h=3 m=5
